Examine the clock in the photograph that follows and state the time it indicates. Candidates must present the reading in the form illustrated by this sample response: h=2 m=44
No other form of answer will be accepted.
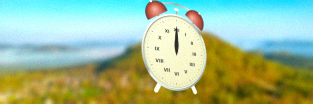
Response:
h=12 m=0
